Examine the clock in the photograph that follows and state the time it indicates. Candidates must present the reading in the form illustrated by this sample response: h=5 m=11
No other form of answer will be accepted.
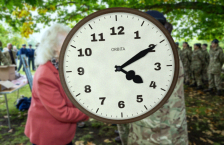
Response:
h=4 m=10
